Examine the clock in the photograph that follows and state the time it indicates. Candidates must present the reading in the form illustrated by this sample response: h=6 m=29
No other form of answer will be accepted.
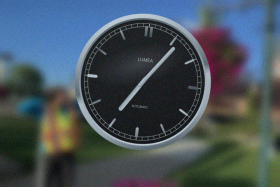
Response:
h=7 m=6
